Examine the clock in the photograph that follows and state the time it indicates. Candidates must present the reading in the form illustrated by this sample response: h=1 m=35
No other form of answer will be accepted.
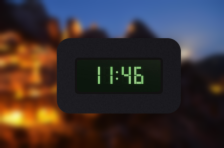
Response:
h=11 m=46
